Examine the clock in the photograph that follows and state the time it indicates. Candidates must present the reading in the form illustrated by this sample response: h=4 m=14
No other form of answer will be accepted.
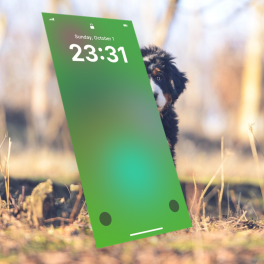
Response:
h=23 m=31
